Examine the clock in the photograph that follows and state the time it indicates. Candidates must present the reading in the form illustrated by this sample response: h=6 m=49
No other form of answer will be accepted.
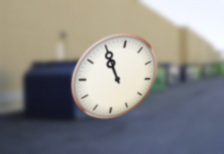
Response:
h=10 m=55
